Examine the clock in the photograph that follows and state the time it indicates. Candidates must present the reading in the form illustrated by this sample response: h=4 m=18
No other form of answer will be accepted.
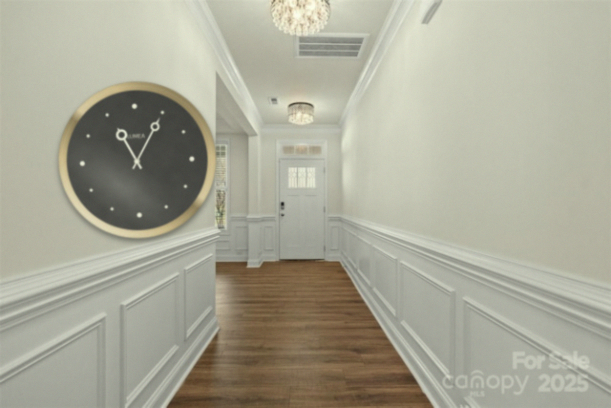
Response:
h=11 m=5
